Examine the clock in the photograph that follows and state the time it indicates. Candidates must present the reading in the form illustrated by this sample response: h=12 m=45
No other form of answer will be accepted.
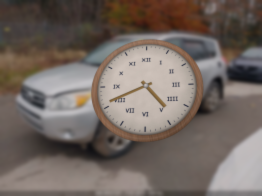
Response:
h=4 m=41
